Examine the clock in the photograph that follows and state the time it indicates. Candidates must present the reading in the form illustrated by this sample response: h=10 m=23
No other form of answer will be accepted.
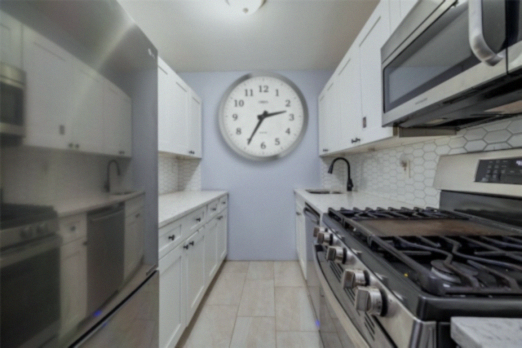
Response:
h=2 m=35
